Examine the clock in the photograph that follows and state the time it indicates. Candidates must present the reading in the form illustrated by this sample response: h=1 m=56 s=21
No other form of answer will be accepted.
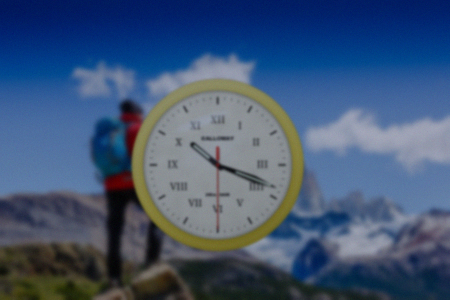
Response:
h=10 m=18 s=30
